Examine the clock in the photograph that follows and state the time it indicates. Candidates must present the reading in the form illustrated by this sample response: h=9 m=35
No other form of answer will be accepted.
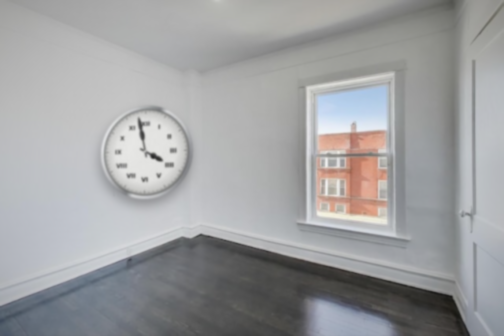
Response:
h=3 m=58
